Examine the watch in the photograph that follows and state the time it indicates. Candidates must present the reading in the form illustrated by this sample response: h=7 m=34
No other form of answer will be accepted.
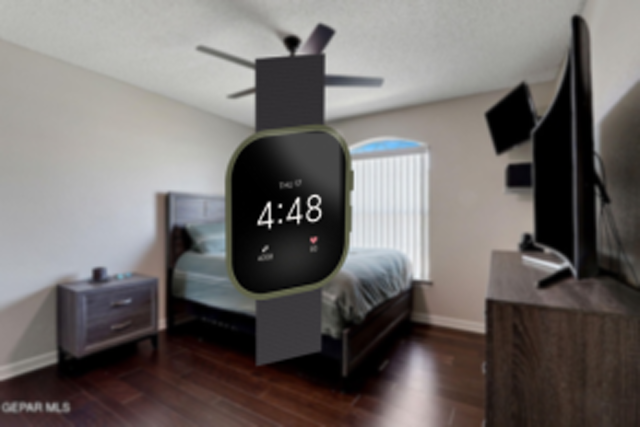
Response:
h=4 m=48
